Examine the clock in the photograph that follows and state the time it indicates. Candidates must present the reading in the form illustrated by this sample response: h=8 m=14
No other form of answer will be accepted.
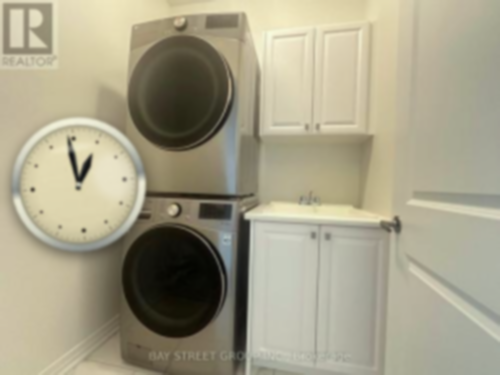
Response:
h=12 m=59
